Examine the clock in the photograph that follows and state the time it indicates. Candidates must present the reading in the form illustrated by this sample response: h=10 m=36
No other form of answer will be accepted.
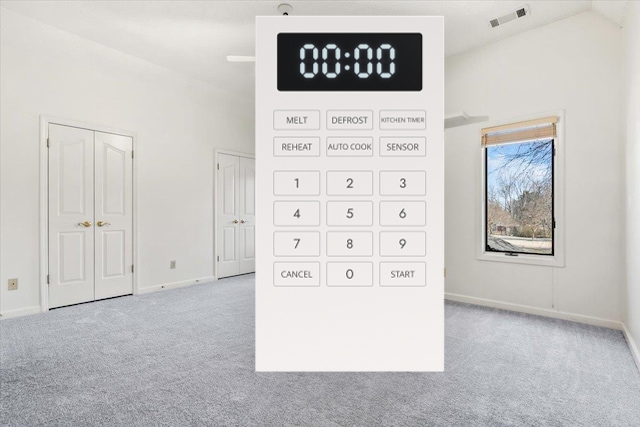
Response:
h=0 m=0
